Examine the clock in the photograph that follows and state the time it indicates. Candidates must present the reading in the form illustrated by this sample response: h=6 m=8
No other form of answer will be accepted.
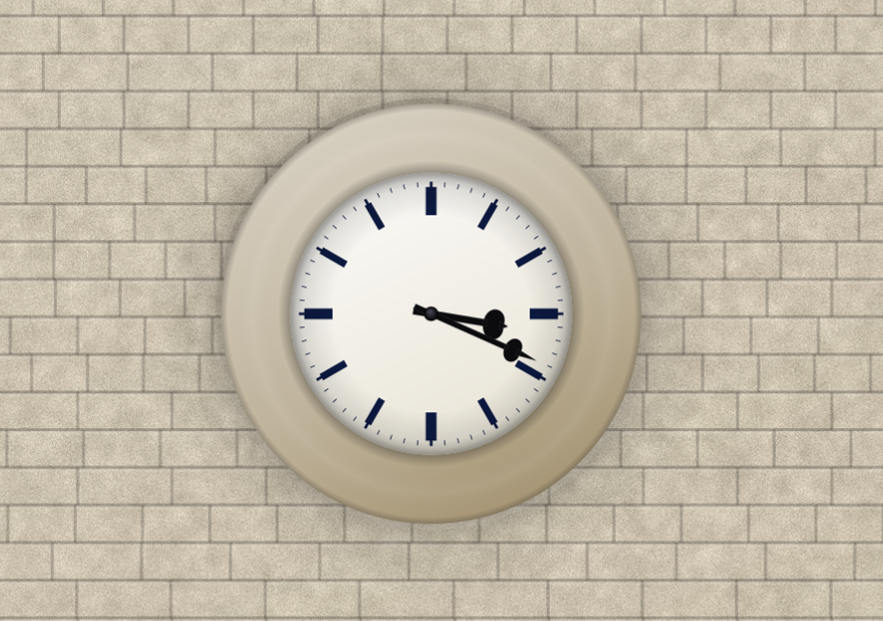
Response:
h=3 m=19
